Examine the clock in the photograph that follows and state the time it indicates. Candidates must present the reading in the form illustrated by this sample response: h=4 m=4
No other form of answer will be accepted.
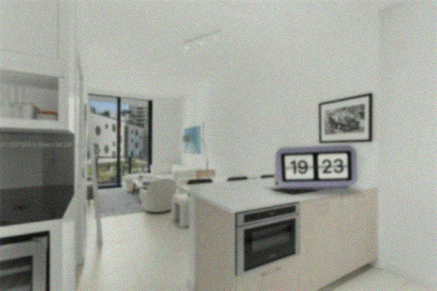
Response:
h=19 m=23
